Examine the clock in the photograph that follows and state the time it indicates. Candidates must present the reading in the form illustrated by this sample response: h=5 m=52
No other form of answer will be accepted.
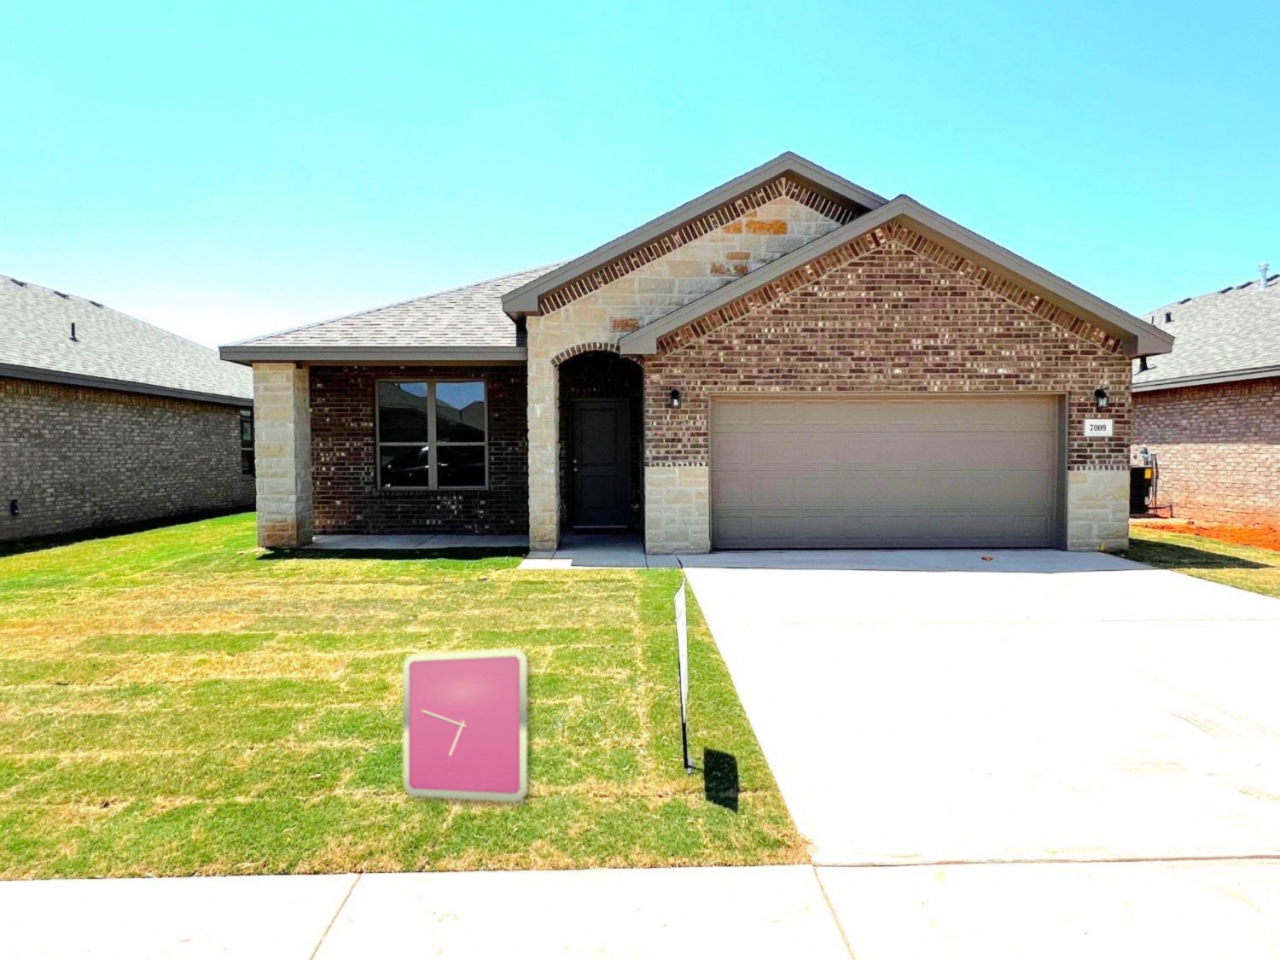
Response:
h=6 m=48
